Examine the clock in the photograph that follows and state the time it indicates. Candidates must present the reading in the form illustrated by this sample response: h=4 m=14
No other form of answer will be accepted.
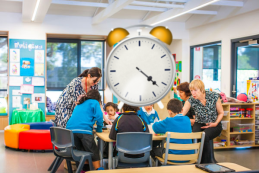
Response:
h=4 m=22
